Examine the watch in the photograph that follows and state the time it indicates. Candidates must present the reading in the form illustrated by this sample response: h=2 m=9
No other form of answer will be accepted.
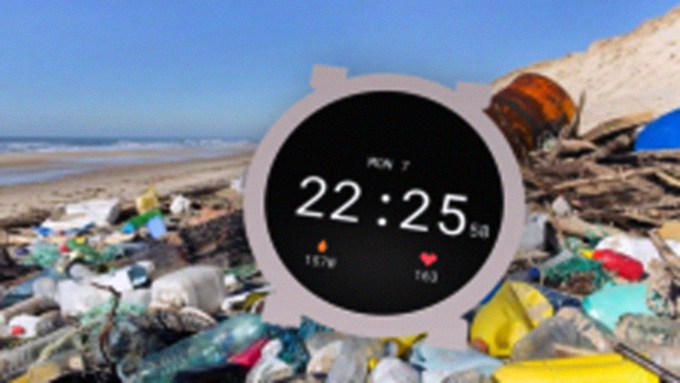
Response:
h=22 m=25
